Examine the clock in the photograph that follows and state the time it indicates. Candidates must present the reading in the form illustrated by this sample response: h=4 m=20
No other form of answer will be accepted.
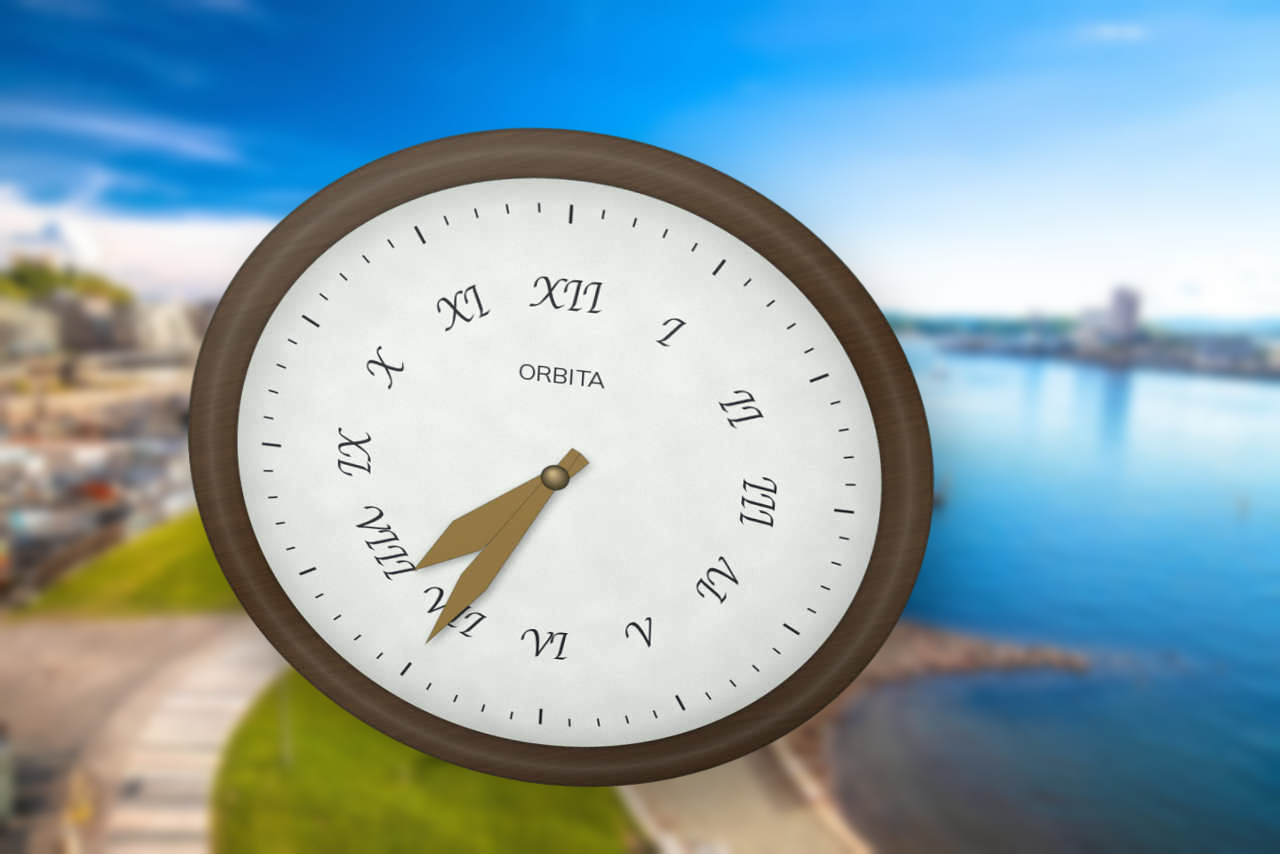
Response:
h=7 m=35
